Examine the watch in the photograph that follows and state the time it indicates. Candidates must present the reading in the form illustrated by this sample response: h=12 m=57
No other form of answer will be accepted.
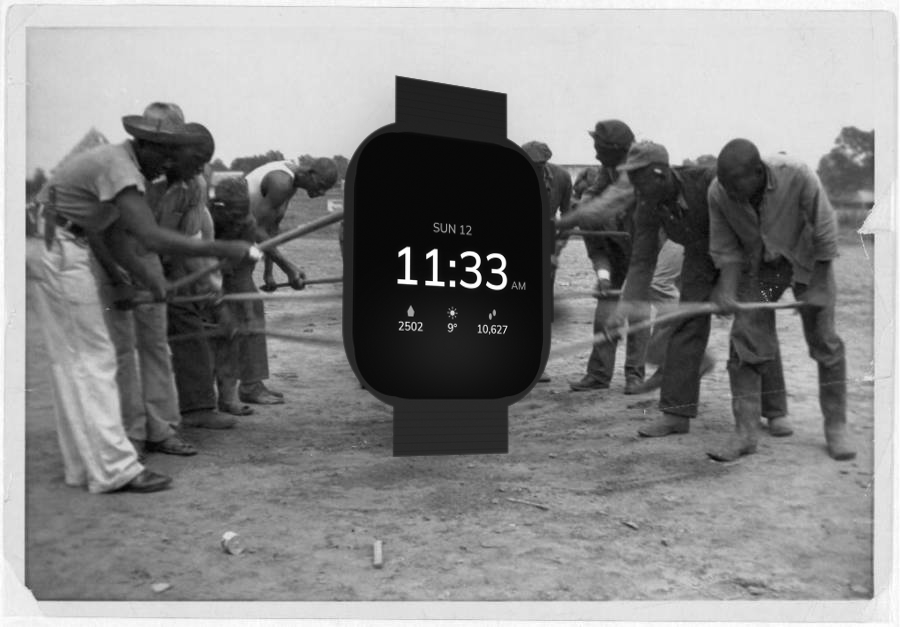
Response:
h=11 m=33
